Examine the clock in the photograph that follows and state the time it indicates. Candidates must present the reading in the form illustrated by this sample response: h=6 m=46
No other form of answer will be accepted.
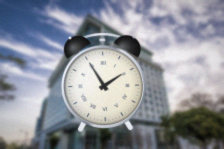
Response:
h=1 m=55
